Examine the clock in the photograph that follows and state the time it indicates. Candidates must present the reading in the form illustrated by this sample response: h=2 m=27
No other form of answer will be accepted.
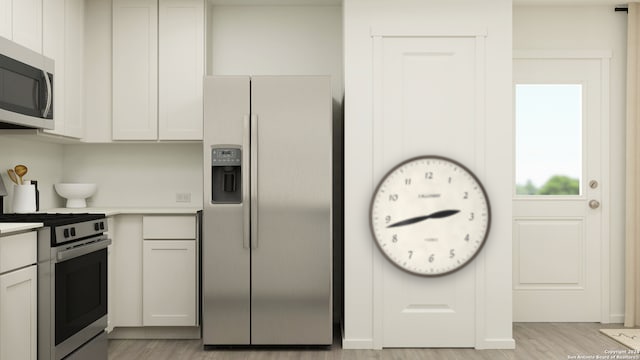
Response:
h=2 m=43
